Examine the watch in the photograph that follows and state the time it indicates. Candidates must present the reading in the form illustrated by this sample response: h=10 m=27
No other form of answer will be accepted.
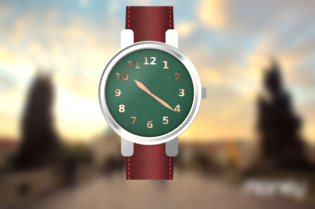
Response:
h=10 m=21
